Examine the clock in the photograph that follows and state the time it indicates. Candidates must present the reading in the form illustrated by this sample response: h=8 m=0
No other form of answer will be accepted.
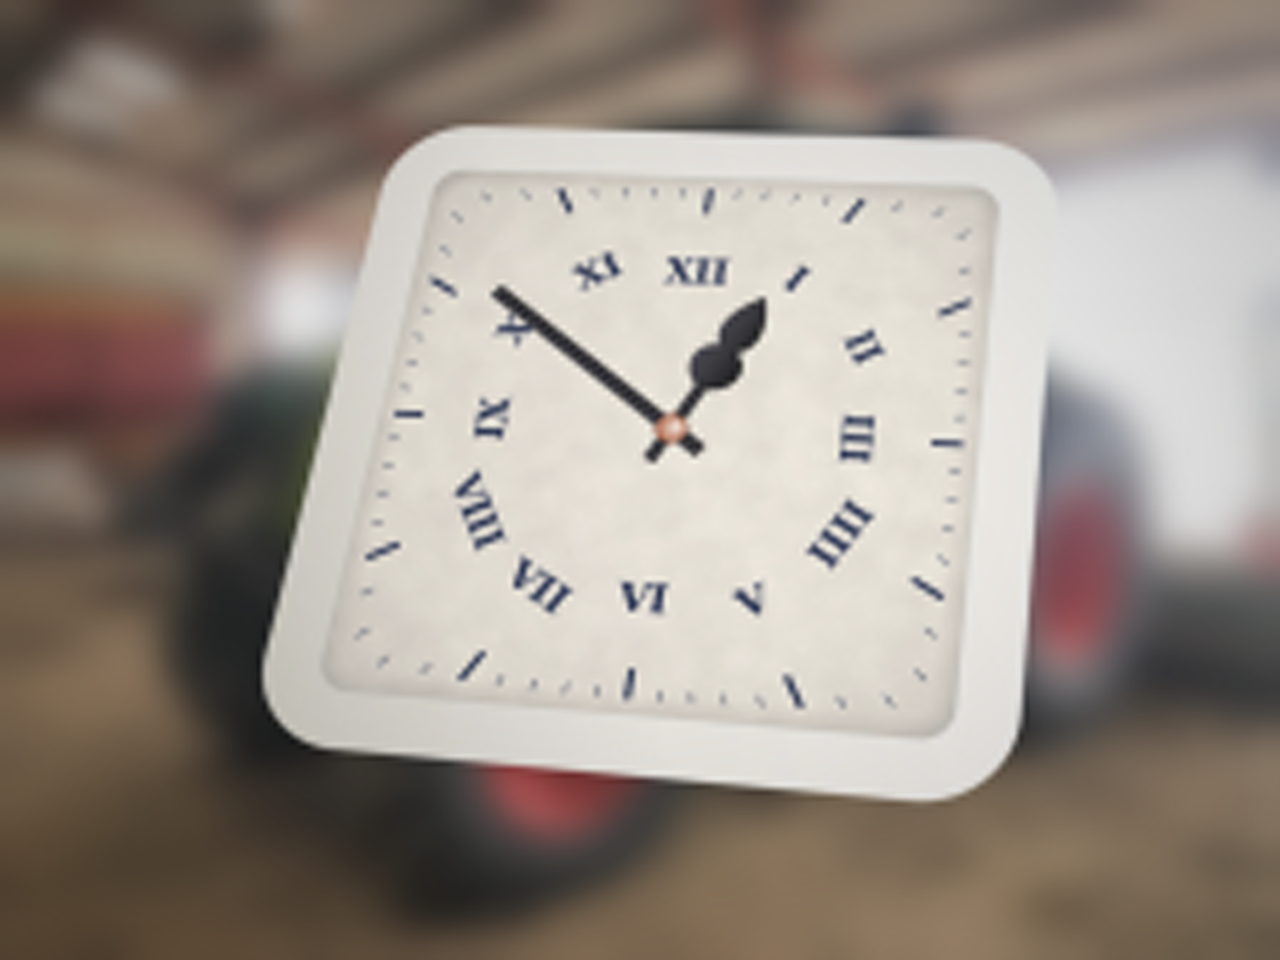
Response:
h=12 m=51
